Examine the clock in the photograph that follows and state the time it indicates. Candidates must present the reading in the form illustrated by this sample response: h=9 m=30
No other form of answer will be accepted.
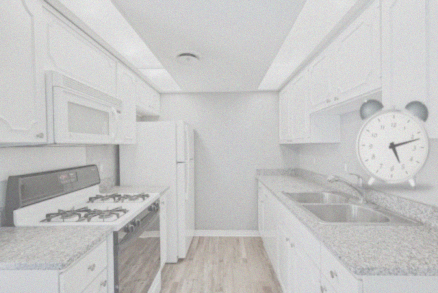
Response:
h=5 m=12
